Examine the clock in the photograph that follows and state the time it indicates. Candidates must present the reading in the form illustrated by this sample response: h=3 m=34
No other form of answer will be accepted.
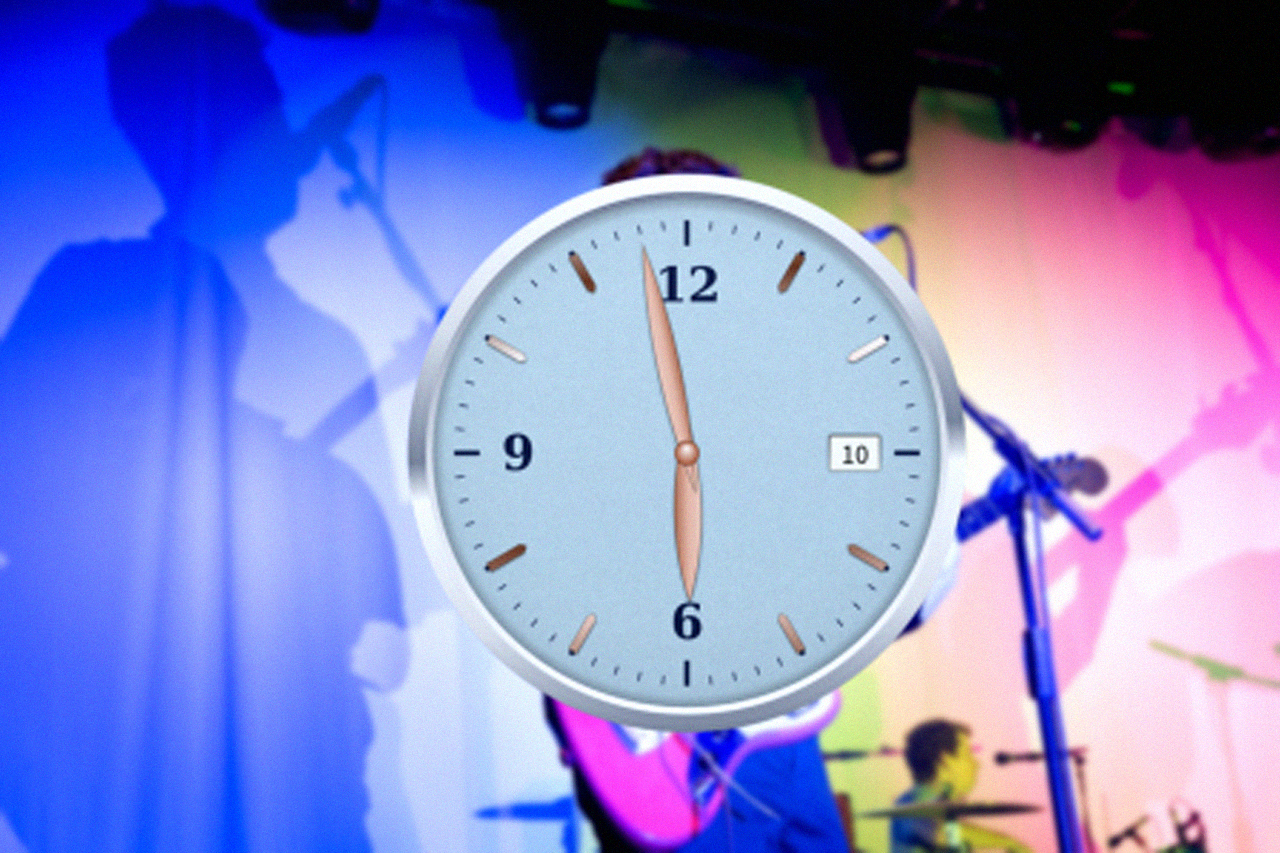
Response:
h=5 m=58
